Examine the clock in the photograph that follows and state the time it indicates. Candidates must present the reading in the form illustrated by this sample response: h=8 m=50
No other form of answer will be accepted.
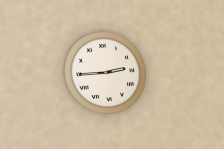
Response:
h=2 m=45
